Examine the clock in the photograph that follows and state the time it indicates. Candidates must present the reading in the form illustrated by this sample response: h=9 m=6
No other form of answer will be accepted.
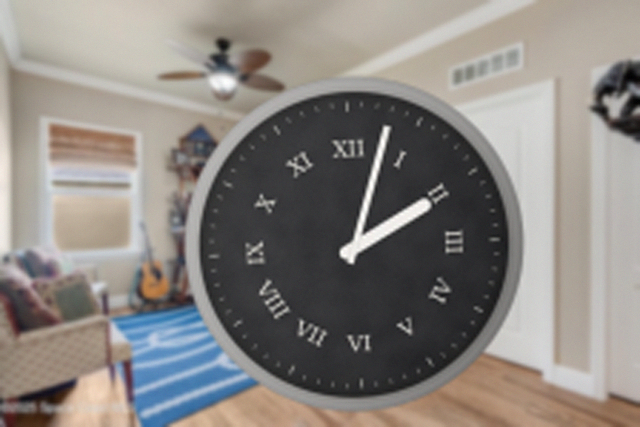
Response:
h=2 m=3
